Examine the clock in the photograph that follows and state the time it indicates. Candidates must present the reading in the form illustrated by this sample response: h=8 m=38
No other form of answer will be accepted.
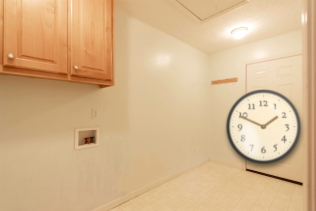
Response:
h=1 m=49
